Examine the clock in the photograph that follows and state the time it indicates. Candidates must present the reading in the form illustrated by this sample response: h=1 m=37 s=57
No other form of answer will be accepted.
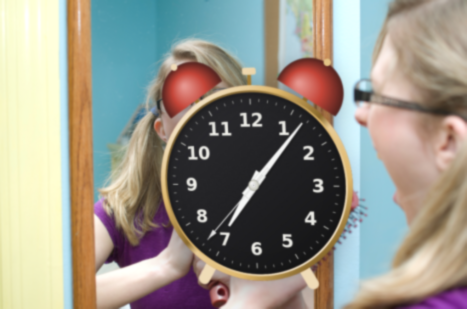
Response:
h=7 m=6 s=37
